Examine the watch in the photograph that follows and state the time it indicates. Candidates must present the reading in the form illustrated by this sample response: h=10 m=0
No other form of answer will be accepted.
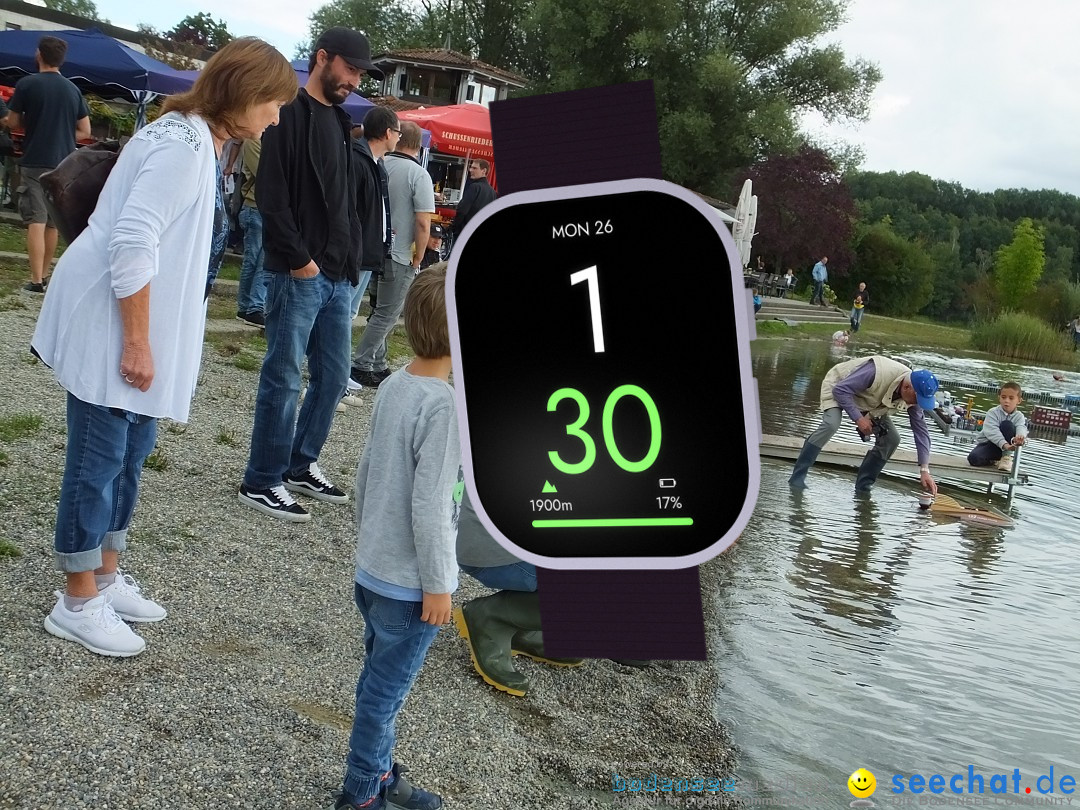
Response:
h=1 m=30
